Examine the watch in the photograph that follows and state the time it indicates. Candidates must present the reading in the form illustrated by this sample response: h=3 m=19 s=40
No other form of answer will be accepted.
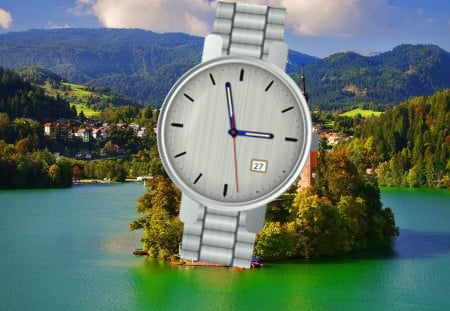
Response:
h=2 m=57 s=28
